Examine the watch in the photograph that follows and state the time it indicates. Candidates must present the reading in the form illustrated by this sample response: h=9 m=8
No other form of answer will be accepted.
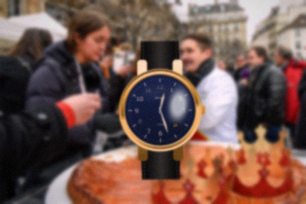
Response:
h=12 m=27
